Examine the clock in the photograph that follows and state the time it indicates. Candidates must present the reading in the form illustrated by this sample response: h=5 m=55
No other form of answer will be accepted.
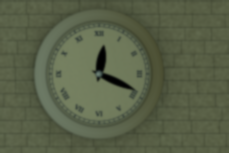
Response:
h=12 m=19
